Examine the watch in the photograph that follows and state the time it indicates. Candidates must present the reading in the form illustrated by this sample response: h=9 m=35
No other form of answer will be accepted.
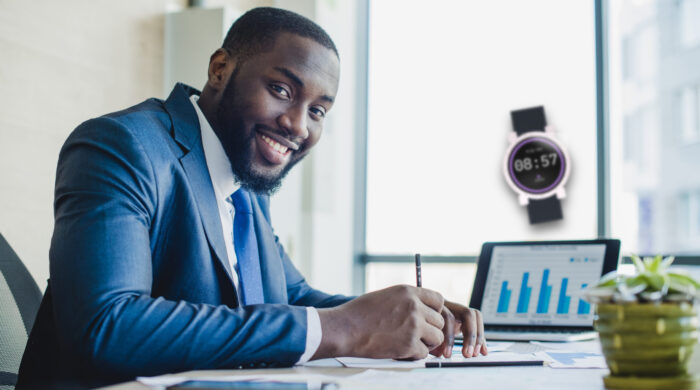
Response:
h=8 m=57
